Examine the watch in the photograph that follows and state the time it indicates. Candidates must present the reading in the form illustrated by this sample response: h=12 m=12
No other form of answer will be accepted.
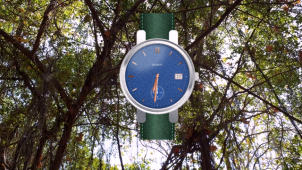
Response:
h=6 m=31
